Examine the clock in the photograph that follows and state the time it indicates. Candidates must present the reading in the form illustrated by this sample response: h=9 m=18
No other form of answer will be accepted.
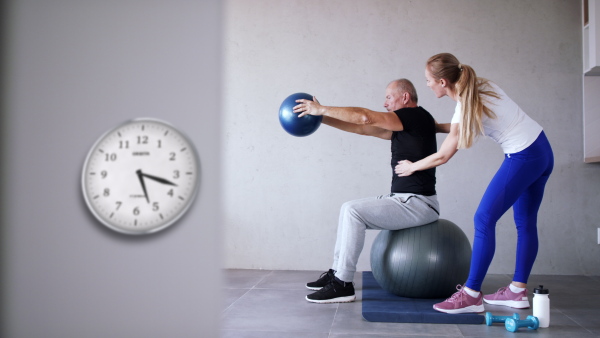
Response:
h=5 m=18
